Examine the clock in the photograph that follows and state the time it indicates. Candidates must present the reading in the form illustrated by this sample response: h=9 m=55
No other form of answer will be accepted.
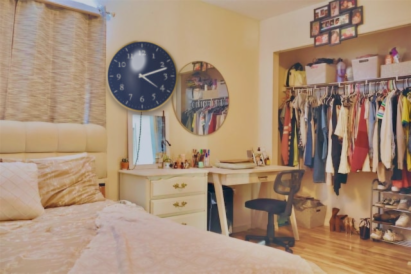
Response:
h=4 m=12
